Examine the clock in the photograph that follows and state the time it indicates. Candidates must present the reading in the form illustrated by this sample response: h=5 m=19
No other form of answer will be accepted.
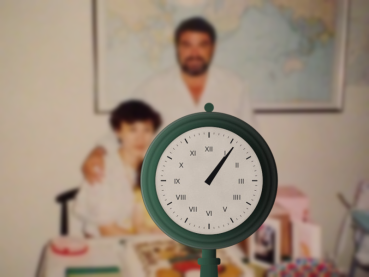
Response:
h=1 m=6
